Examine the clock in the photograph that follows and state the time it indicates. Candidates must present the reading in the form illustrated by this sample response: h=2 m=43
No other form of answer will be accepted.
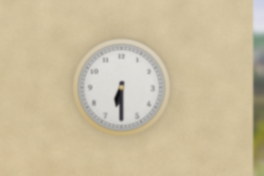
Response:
h=6 m=30
